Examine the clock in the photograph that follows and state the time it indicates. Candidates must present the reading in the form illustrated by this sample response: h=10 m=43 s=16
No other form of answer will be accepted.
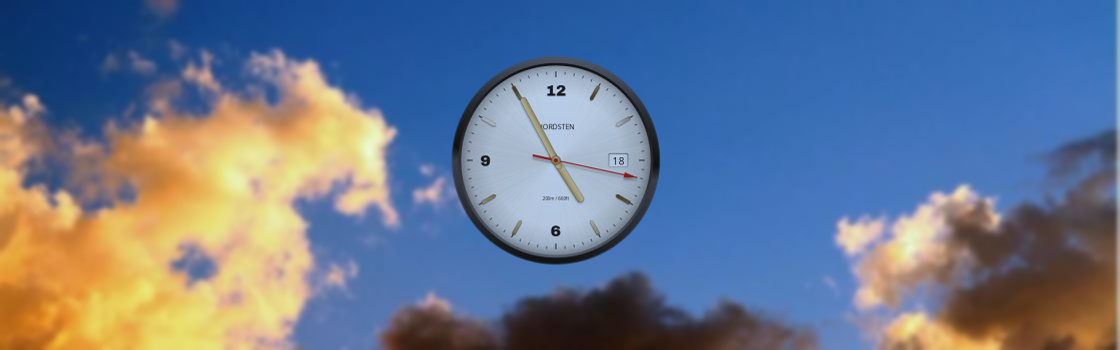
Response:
h=4 m=55 s=17
